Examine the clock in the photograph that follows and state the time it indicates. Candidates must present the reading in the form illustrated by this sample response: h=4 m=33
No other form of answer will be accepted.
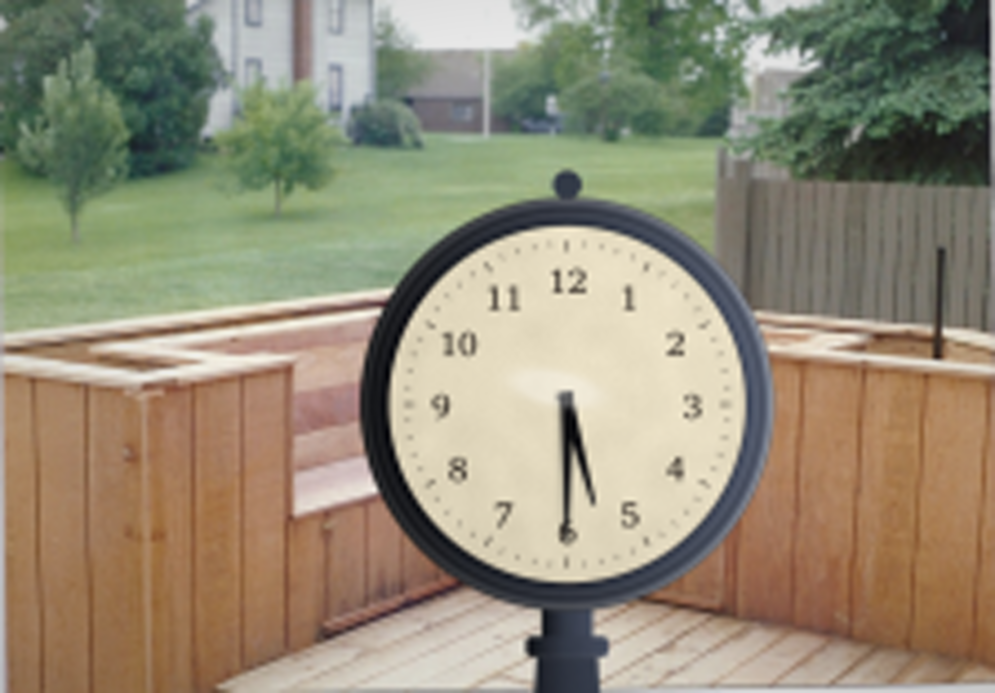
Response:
h=5 m=30
